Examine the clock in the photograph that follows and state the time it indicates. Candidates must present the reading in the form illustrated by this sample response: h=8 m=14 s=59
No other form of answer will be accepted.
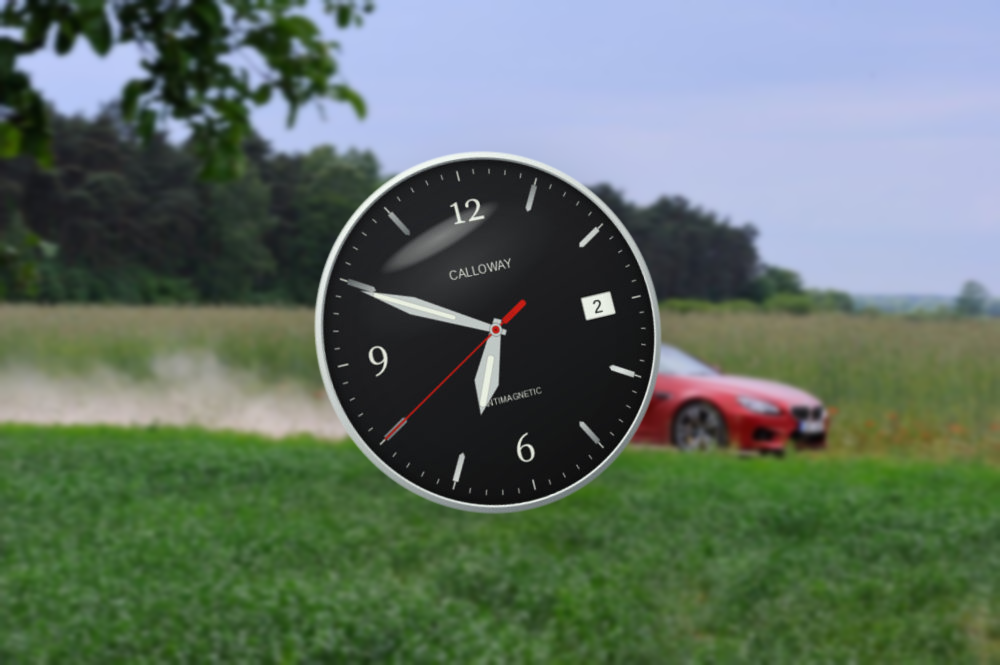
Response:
h=6 m=49 s=40
